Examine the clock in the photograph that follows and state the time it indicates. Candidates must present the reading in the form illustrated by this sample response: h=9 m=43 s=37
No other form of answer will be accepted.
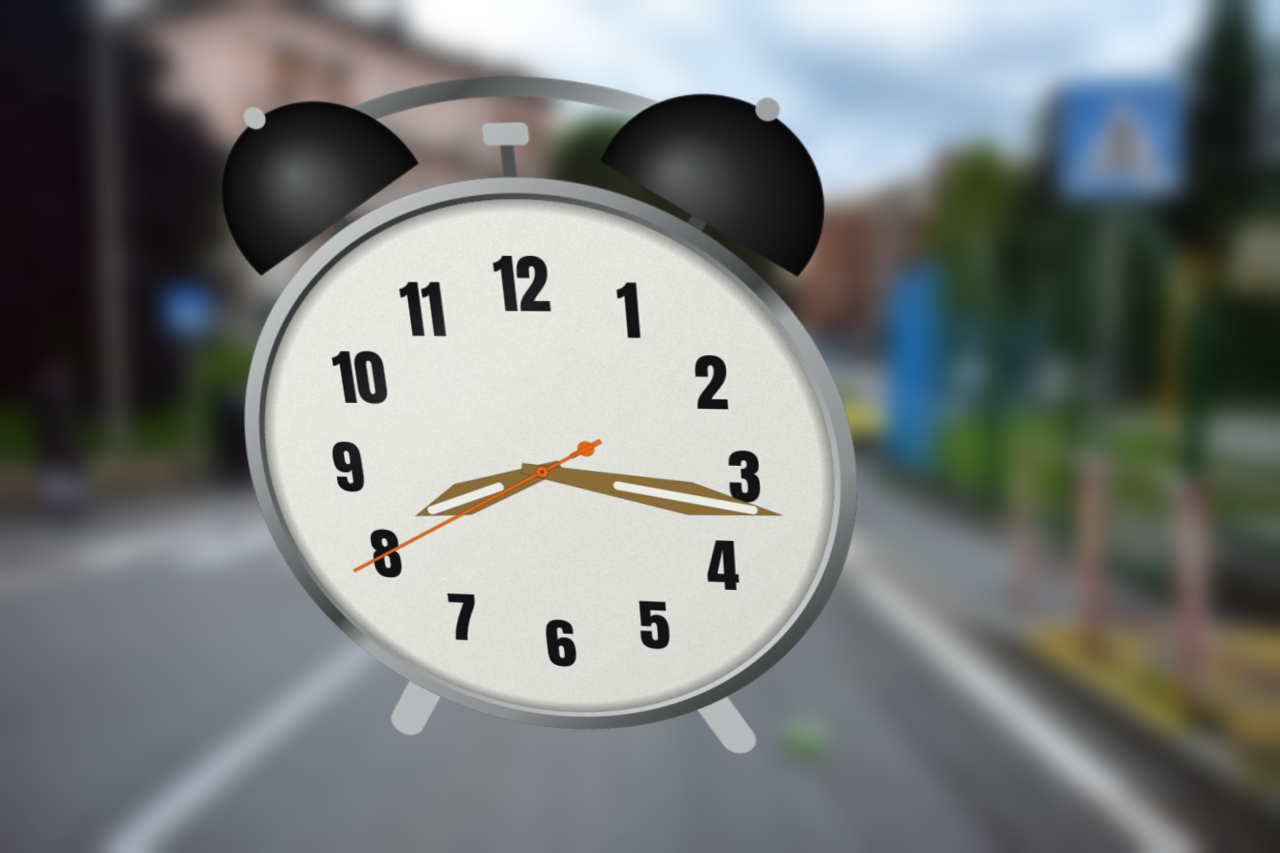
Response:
h=8 m=16 s=40
